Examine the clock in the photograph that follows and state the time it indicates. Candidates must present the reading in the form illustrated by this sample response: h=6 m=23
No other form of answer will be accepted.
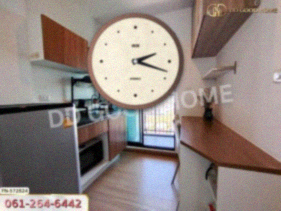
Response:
h=2 m=18
